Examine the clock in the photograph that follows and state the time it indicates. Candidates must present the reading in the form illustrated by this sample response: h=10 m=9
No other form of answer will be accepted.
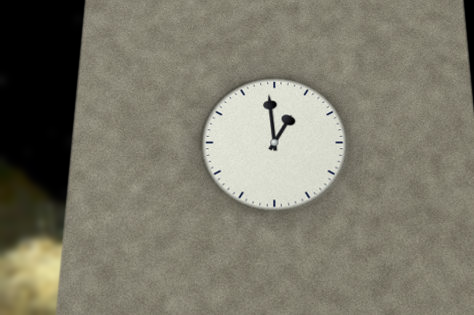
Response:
h=12 m=59
